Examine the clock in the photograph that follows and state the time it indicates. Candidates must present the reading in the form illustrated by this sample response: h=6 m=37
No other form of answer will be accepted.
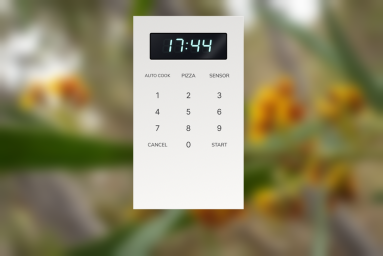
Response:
h=17 m=44
